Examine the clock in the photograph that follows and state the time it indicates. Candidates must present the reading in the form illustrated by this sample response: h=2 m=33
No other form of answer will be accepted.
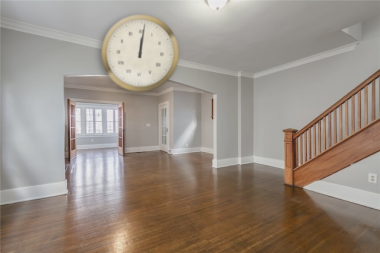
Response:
h=12 m=1
